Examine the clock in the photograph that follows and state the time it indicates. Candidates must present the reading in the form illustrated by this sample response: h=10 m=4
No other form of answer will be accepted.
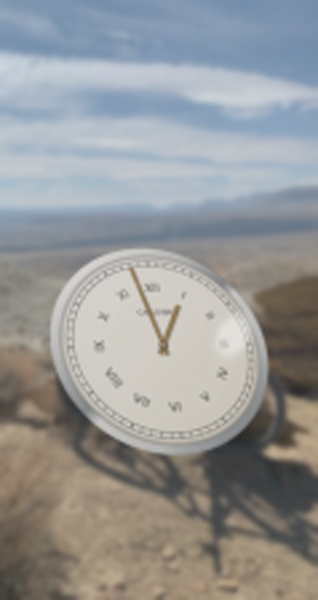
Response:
h=12 m=58
